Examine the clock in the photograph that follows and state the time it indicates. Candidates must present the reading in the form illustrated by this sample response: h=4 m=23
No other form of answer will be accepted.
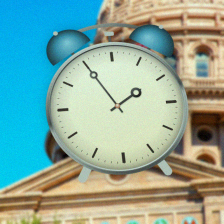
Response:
h=1 m=55
